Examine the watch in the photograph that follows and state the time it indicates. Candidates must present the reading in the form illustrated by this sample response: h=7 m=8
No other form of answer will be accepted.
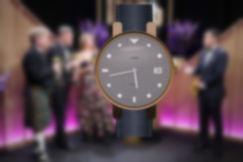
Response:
h=5 m=43
